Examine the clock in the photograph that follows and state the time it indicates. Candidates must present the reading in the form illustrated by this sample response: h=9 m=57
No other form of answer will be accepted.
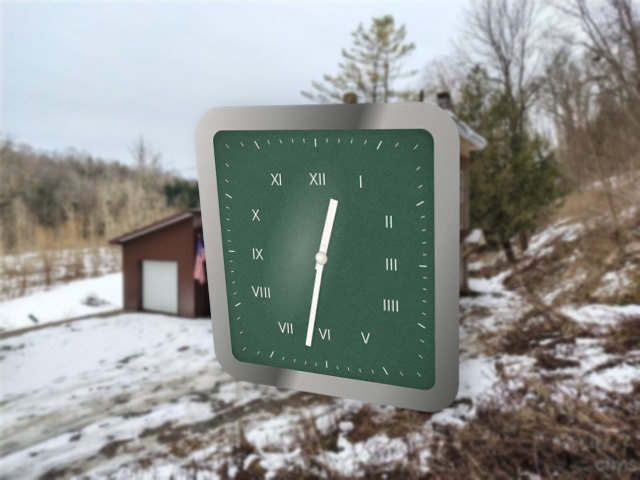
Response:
h=12 m=32
